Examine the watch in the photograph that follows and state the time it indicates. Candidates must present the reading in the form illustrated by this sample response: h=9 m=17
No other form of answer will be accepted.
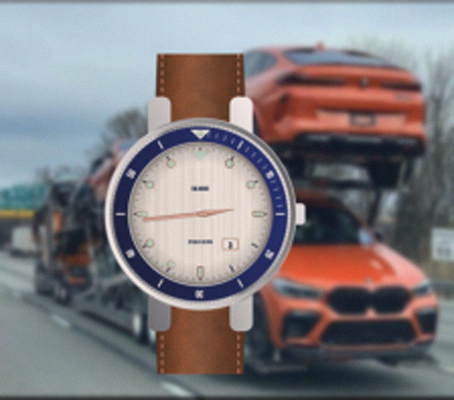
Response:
h=2 m=44
